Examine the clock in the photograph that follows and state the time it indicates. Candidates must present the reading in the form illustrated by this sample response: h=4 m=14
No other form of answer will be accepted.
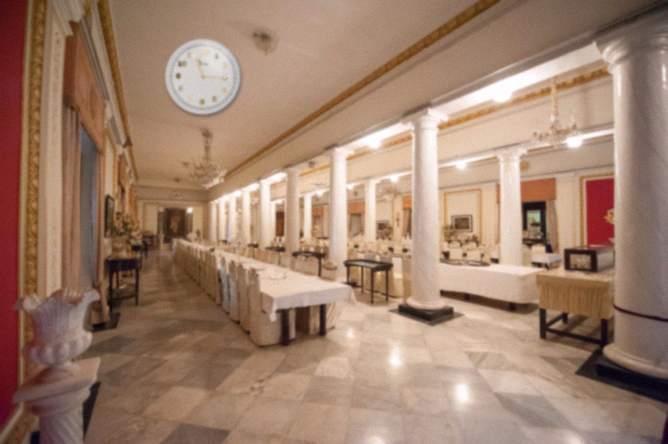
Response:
h=11 m=15
